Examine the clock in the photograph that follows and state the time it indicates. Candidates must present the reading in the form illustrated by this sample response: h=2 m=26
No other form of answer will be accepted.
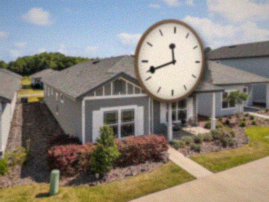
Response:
h=11 m=42
